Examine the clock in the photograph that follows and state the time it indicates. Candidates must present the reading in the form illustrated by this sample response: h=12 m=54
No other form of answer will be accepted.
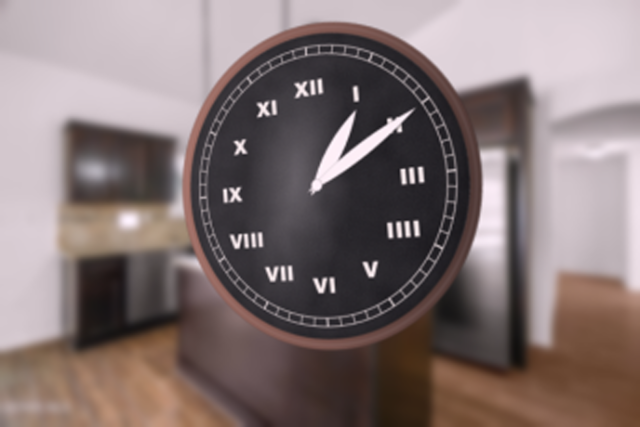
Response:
h=1 m=10
